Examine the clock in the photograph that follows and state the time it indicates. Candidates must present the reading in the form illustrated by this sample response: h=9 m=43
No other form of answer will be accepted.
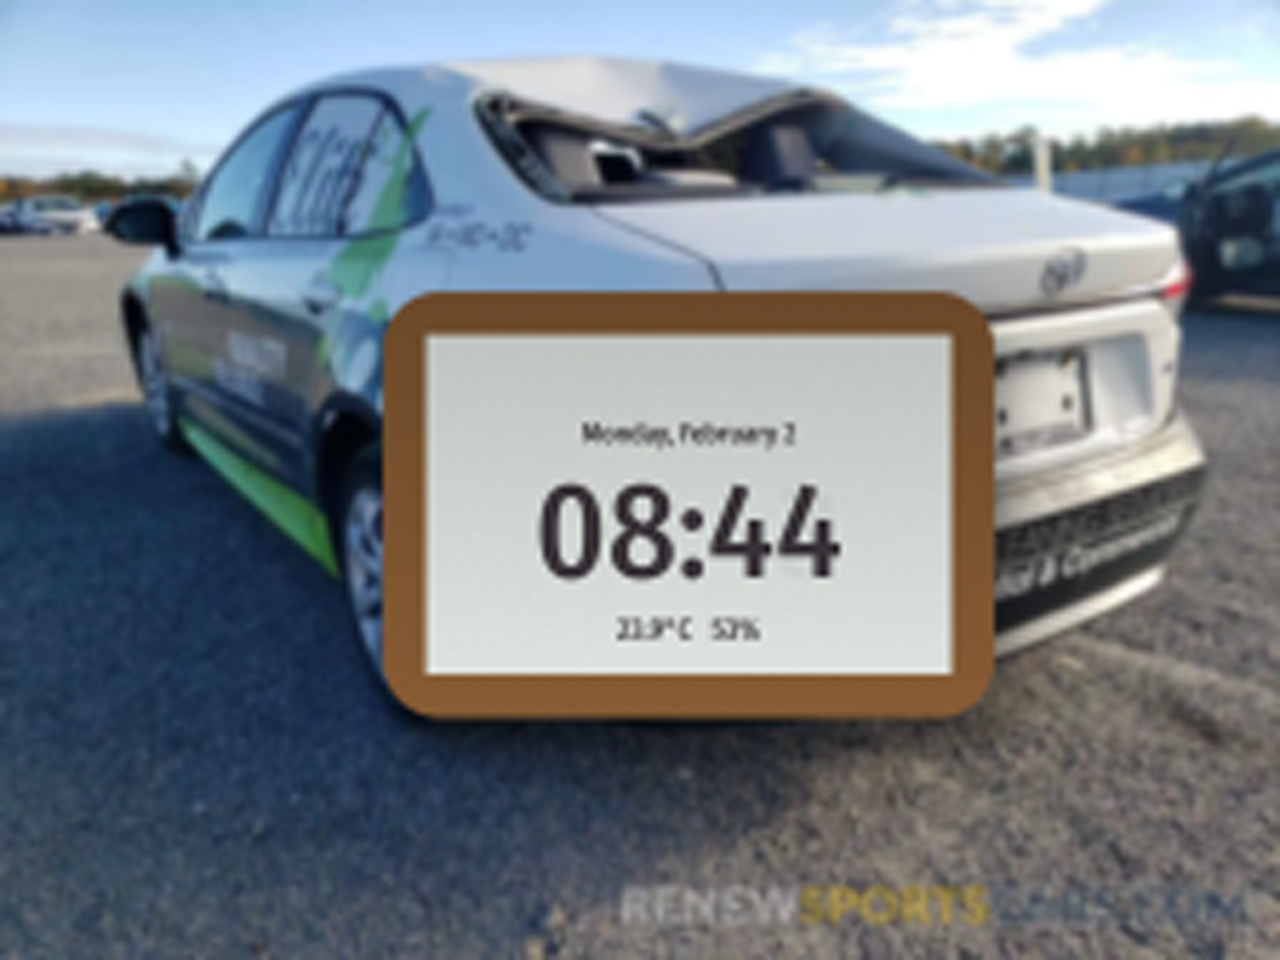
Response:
h=8 m=44
